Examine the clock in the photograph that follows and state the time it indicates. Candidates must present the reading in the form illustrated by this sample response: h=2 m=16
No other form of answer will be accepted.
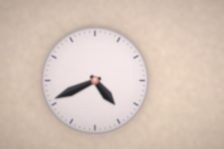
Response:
h=4 m=41
